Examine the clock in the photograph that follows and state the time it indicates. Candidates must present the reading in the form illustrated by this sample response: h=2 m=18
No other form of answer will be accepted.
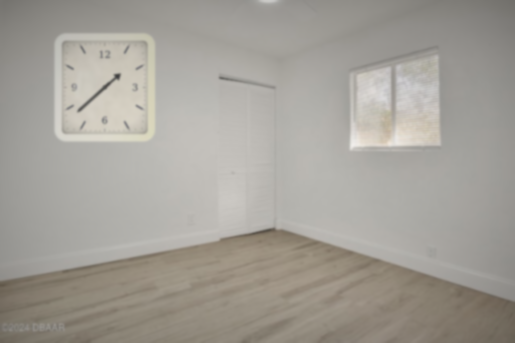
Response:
h=1 m=38
